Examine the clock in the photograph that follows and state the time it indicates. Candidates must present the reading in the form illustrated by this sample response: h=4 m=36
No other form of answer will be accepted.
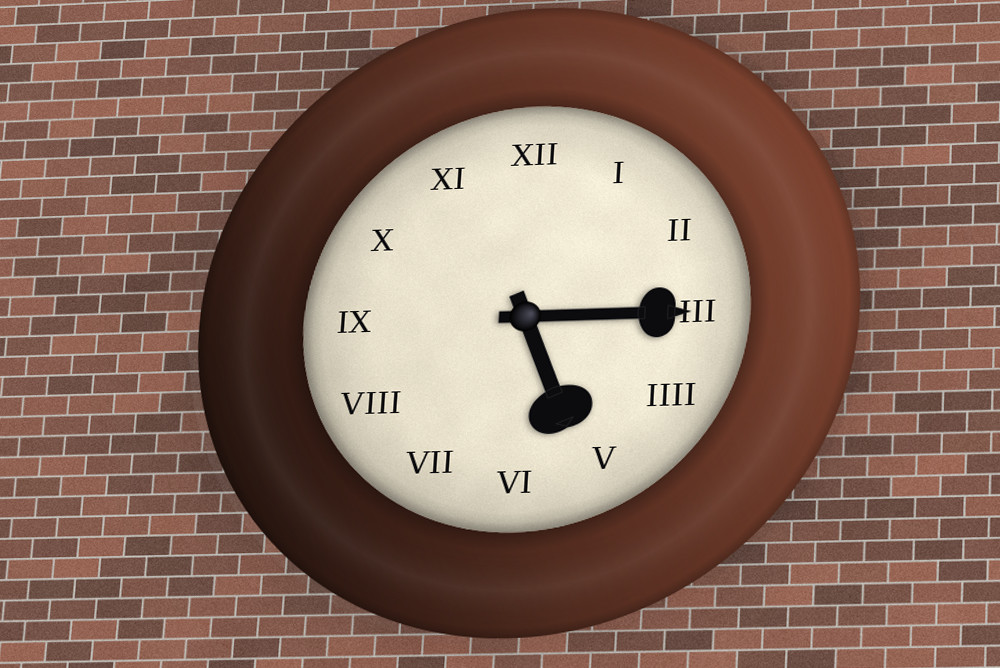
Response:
h=5 m=15
